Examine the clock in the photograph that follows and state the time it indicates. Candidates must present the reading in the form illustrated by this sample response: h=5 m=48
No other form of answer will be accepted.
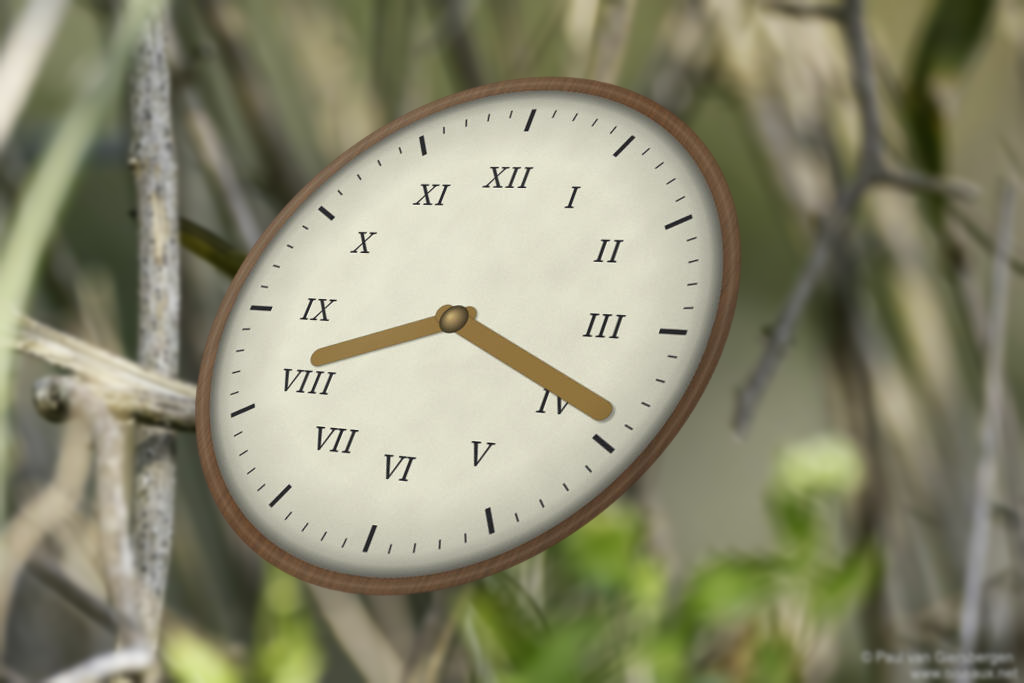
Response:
h=8 m=19
